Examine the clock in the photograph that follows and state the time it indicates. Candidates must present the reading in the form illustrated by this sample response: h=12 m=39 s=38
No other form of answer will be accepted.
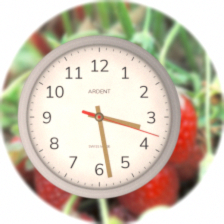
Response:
h=3 m=28 s=18
